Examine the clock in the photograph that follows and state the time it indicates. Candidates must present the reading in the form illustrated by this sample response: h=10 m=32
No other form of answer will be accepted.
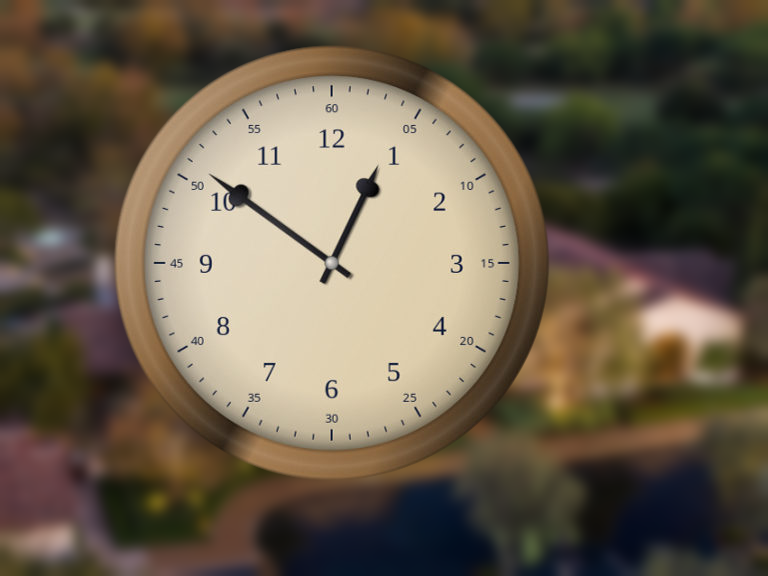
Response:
h=12 m=51
